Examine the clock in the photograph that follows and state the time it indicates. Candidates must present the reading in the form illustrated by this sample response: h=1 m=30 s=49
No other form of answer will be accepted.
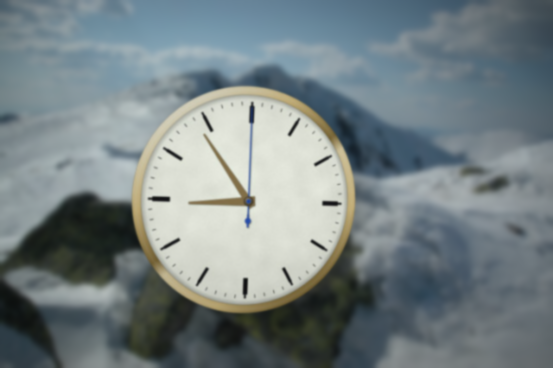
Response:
h=8 m=54 s=0
